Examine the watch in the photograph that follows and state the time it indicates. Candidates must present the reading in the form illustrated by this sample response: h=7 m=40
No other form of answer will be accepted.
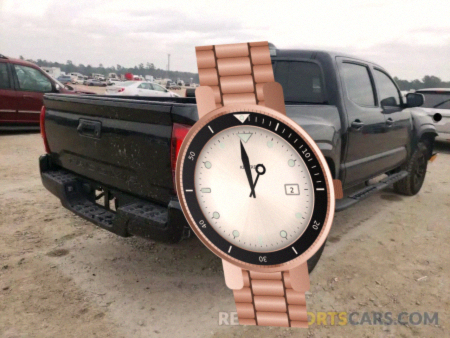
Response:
h=12 m=59
